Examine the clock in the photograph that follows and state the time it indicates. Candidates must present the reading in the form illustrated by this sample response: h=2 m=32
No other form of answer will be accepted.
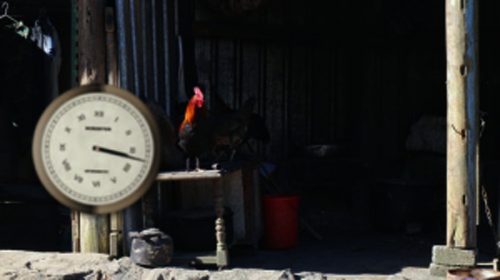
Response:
h=3 m=17
